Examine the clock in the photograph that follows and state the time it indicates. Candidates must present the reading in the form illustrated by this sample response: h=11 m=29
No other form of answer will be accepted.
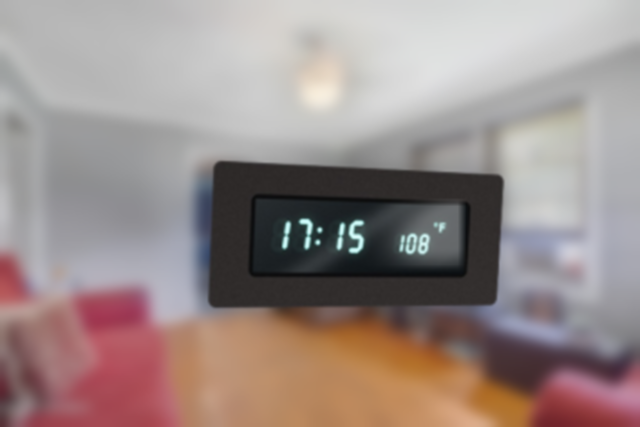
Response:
h=17 m=15
